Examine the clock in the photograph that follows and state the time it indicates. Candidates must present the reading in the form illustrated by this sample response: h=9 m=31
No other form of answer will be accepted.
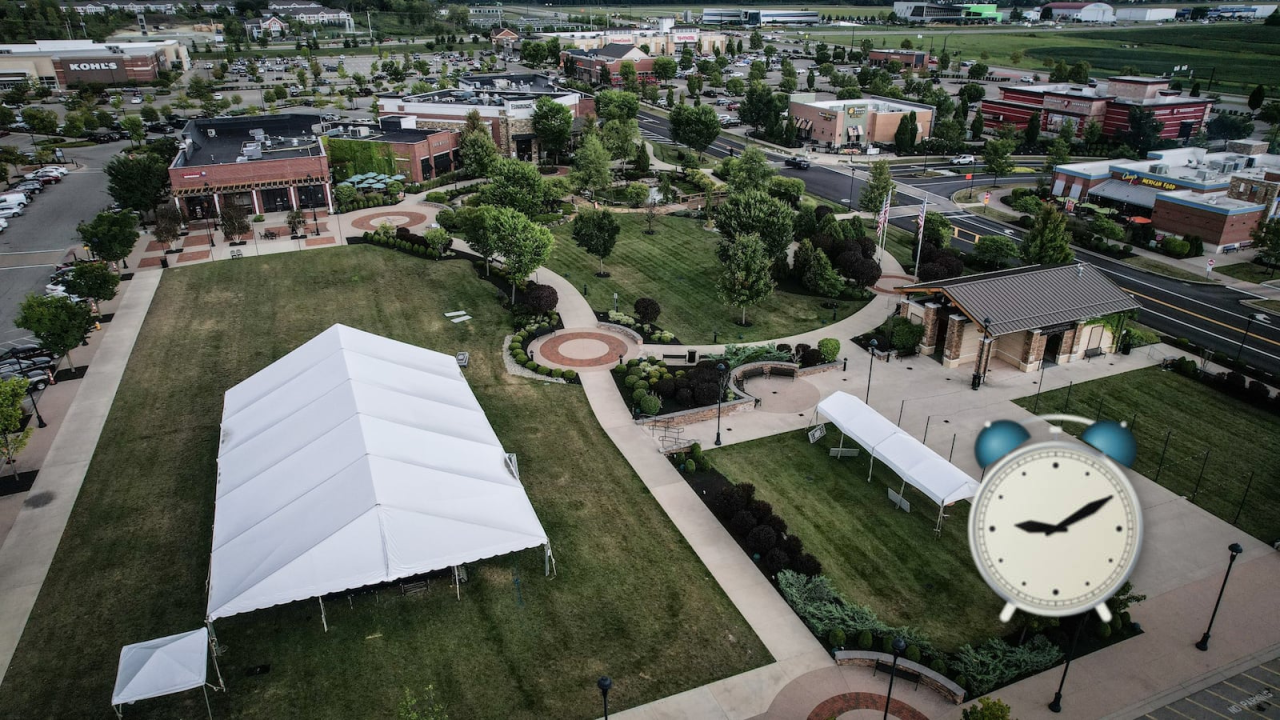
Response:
h=9 m=10
